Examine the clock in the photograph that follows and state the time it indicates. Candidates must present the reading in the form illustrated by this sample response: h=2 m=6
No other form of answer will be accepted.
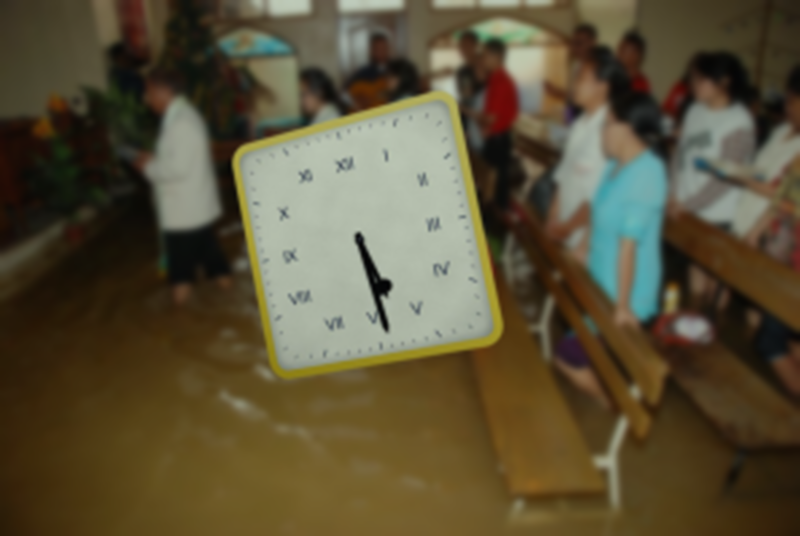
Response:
h=5 m=29
